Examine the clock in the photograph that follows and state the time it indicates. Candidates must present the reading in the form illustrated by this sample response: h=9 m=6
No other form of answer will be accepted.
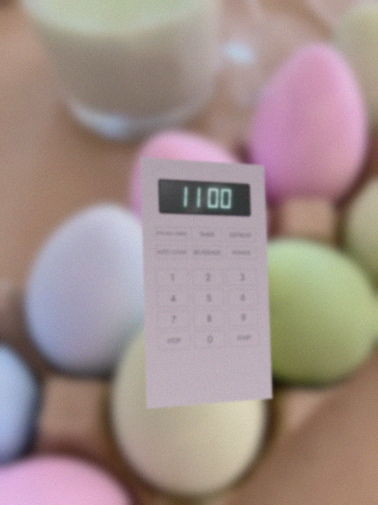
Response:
h=11 m=0
